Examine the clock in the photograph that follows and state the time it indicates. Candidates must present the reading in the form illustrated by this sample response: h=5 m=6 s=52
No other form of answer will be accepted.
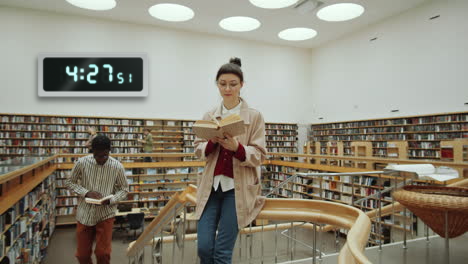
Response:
h=4 m=27 s=51
